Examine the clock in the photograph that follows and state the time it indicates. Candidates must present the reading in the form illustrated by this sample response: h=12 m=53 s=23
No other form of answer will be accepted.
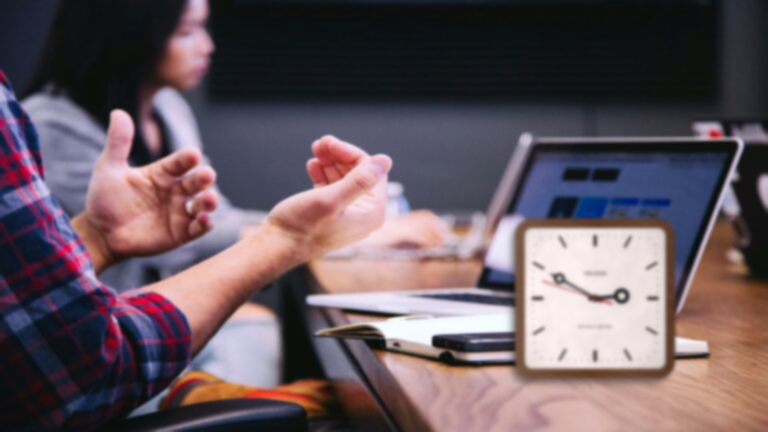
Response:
h=2 m=49 s=48
